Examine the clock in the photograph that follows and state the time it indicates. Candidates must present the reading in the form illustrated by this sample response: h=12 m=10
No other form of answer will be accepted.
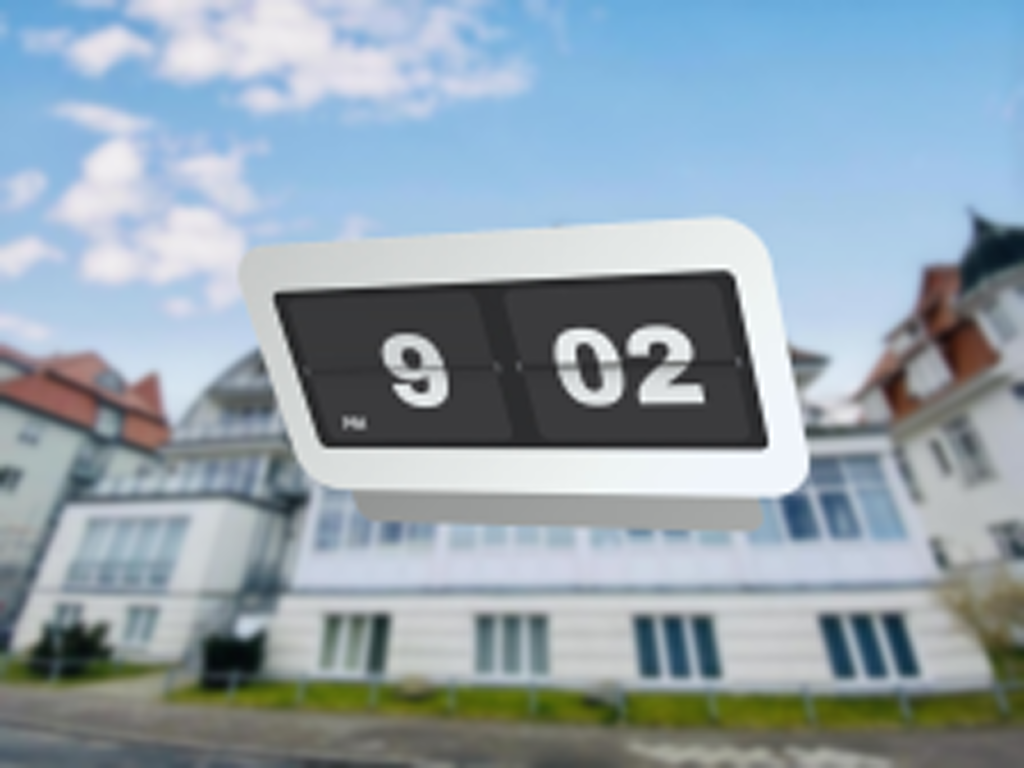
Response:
h=9 m=2
